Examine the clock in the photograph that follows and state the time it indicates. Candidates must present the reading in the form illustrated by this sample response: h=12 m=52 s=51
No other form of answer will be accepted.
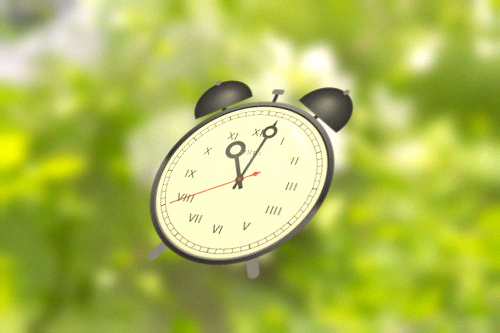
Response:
h=11 m=1 s=40
